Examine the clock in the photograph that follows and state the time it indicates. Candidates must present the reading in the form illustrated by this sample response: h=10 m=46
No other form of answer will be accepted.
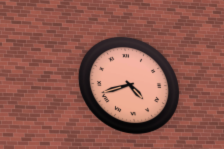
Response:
h=4 m=42
